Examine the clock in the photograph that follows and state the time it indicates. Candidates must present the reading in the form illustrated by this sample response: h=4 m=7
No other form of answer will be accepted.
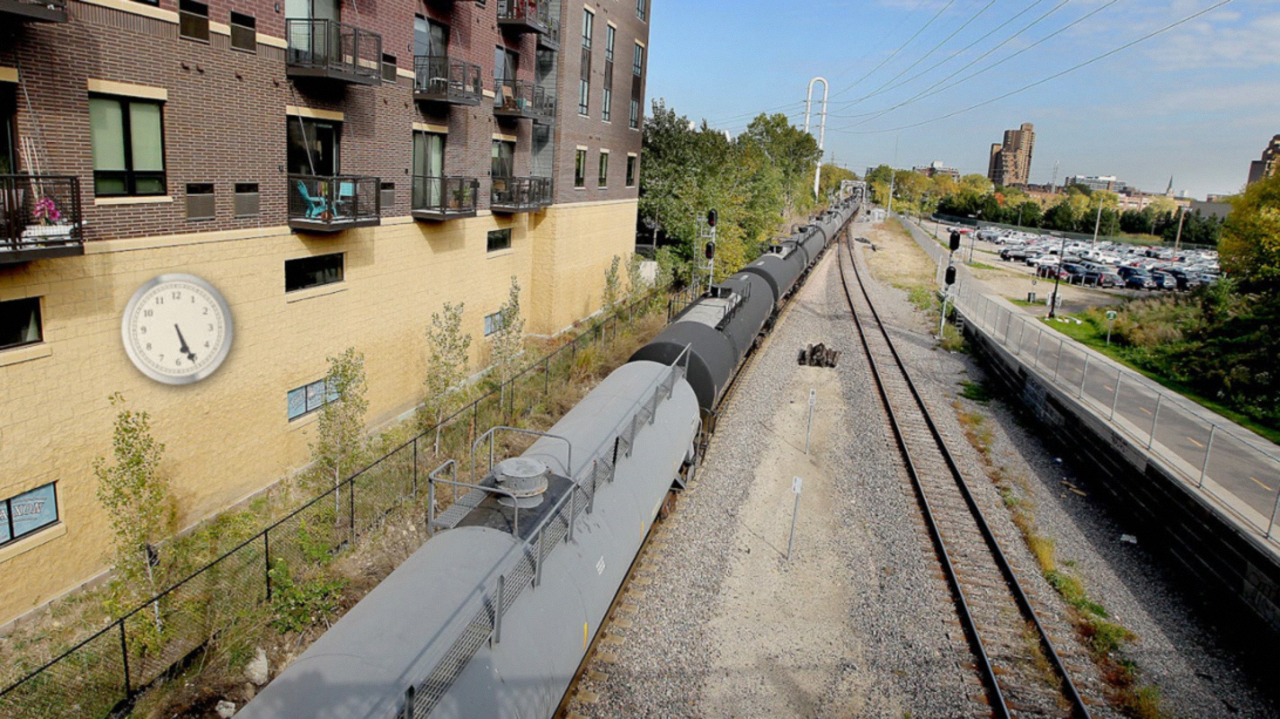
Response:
h=5 m=26
